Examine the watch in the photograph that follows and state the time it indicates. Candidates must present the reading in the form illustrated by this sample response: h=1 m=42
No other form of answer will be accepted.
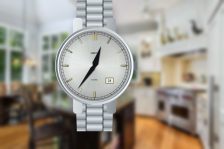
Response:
h=12 m=36
